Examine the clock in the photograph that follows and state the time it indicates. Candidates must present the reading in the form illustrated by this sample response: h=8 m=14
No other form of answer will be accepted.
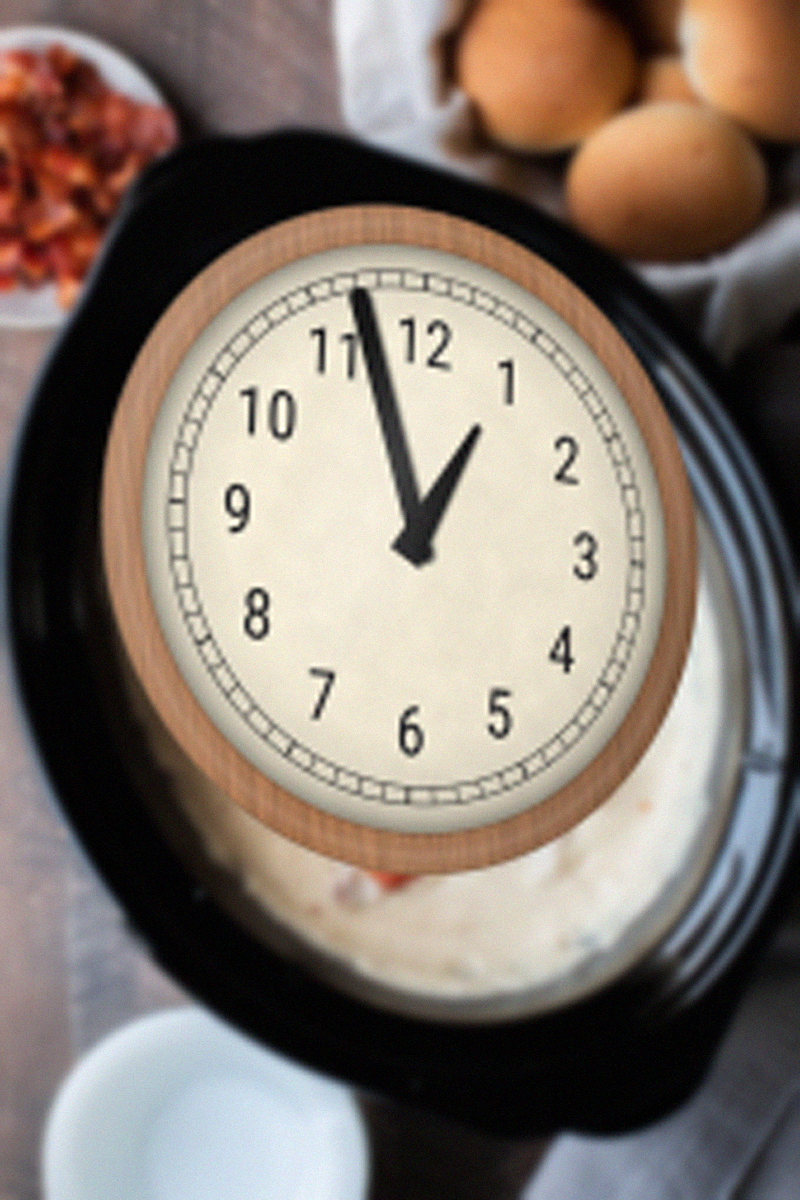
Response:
h=12 m=57
